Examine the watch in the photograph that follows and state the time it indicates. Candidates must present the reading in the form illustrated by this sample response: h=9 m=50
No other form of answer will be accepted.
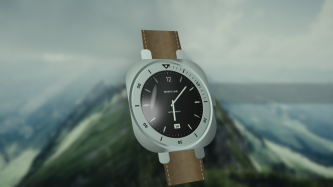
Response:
h=6 m=8
